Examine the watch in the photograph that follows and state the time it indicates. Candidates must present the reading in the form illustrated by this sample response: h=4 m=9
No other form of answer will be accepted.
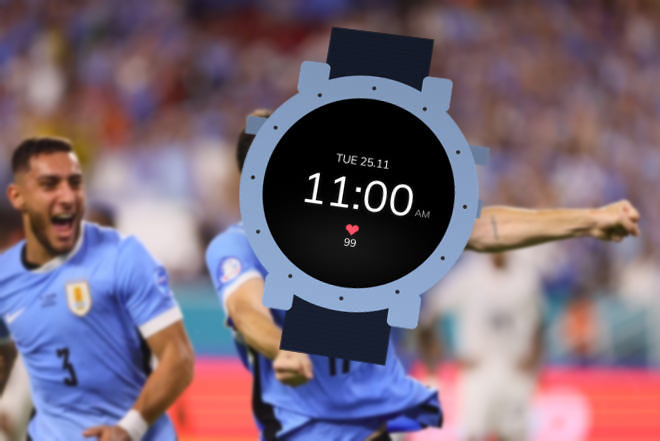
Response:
h=11 m=0
